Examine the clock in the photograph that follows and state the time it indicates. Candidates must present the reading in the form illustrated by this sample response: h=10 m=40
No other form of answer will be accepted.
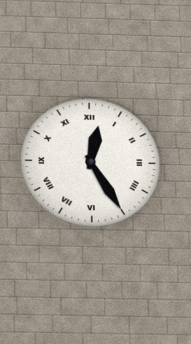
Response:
h=12 m=25
